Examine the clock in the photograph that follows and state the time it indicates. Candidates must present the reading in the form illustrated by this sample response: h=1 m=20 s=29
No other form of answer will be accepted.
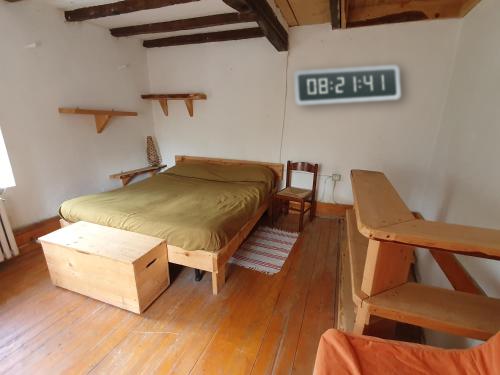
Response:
h=8 m=21 s=41
